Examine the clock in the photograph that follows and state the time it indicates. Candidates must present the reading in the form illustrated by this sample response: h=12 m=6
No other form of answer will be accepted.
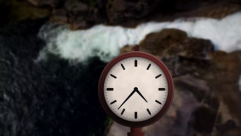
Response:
h=4 m=37
